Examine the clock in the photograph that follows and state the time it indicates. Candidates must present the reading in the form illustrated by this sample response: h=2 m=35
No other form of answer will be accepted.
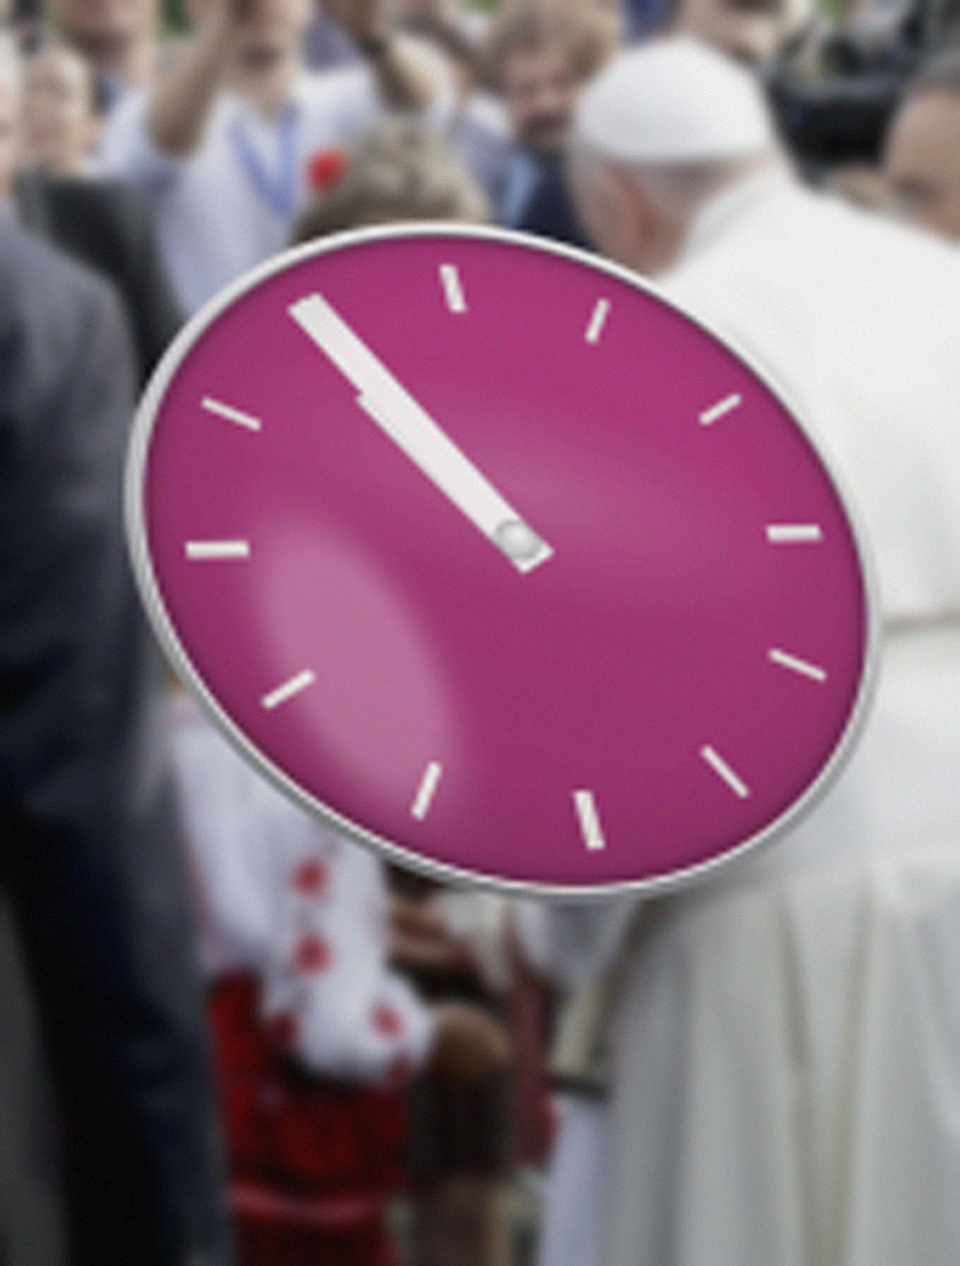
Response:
h=10 m=55
